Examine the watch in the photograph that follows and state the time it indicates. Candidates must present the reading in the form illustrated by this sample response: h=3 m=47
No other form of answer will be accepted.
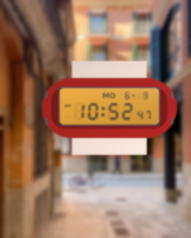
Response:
h=10 m=52
